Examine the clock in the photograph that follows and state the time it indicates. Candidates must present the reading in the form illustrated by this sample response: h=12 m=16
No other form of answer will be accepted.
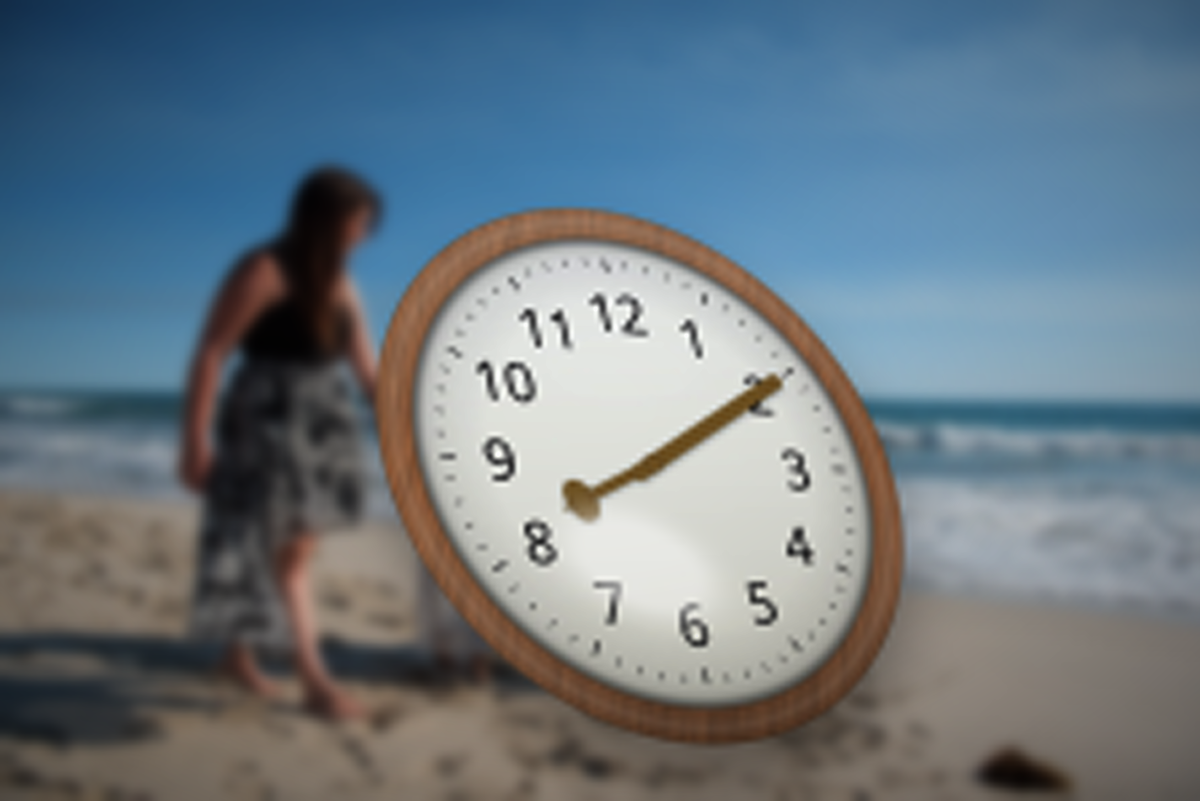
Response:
h=8 m=10
